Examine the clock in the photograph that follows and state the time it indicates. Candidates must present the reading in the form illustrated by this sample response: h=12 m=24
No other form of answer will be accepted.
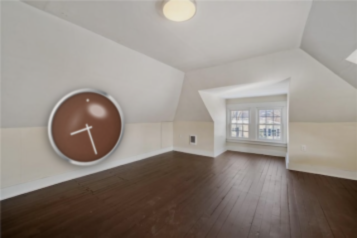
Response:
h=8 m=27
